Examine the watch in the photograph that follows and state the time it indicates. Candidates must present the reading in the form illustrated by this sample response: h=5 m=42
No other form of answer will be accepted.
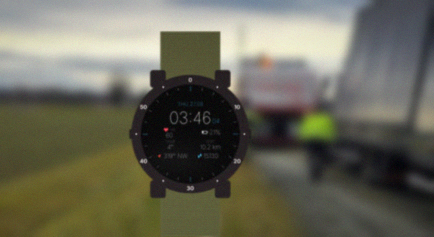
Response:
h=3 m=46
